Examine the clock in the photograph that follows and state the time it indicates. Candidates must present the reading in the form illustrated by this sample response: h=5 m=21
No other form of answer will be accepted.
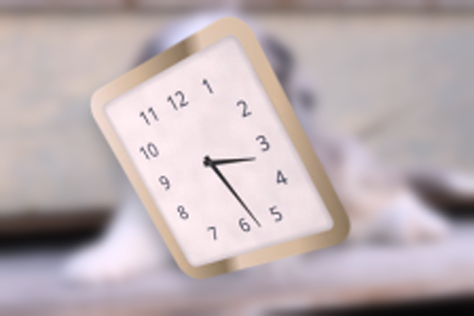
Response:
h=3 m=28
